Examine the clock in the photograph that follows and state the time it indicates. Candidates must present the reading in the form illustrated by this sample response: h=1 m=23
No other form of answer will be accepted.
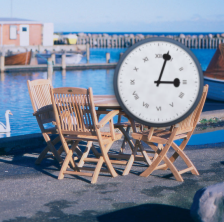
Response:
h=3 m=3
